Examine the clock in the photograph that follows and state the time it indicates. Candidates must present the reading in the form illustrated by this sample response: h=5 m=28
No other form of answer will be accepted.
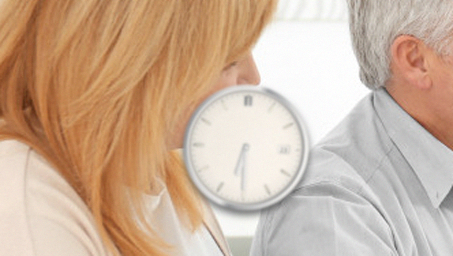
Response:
h=6 m=30
